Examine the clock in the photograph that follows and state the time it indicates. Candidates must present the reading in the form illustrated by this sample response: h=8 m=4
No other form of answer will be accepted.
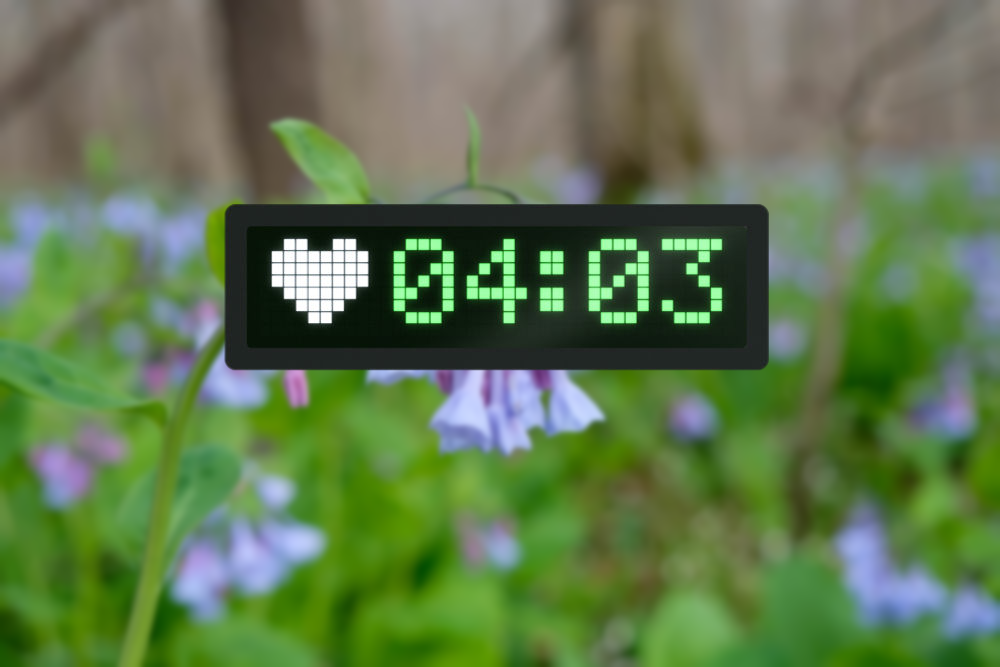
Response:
h=4 m=3
